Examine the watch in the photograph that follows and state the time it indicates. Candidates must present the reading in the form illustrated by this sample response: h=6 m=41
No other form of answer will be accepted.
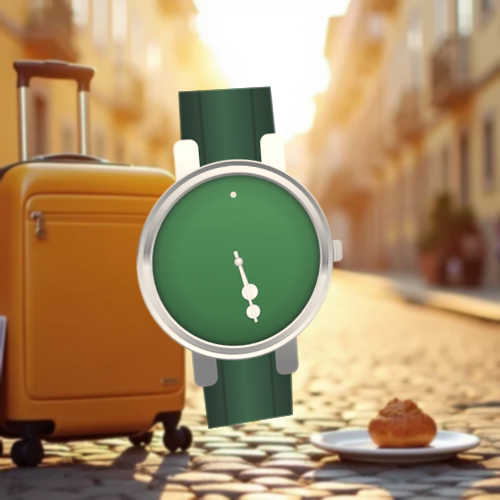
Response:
h=5 m=28
